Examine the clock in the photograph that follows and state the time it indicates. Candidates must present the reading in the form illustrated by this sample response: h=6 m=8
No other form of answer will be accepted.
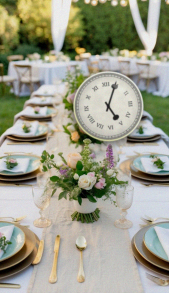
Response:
h=5 m=4
